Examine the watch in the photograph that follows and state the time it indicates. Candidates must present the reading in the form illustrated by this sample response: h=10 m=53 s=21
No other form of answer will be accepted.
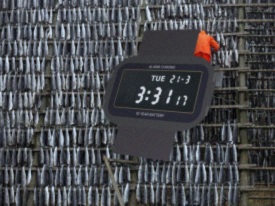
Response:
h=3 m=31 s=17
